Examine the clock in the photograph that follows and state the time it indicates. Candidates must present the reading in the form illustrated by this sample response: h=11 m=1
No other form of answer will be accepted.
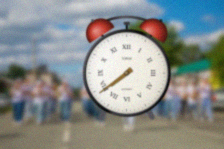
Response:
h=7 m=39
